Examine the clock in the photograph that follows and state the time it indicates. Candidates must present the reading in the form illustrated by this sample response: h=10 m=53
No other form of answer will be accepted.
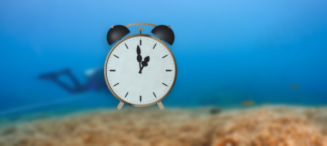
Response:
h=12 m=59
